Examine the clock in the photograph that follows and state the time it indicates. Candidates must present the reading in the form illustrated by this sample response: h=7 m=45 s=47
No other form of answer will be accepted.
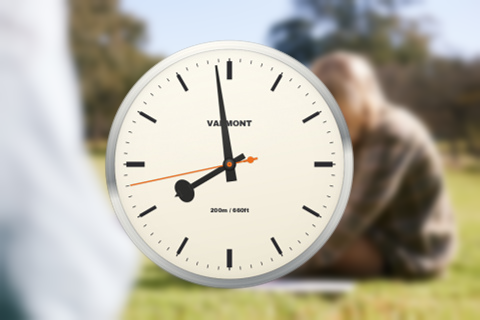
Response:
h=7 m=58 s=43
